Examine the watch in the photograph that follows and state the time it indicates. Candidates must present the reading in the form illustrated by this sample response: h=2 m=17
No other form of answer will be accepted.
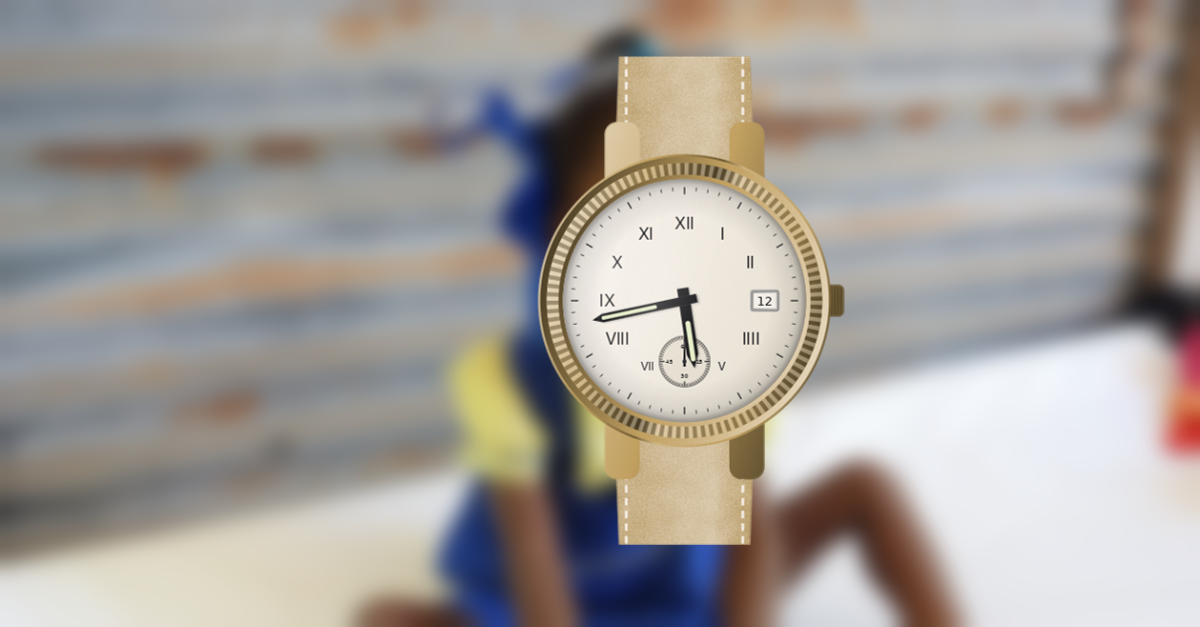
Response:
h=5 m=43
